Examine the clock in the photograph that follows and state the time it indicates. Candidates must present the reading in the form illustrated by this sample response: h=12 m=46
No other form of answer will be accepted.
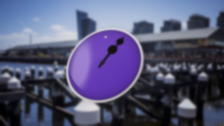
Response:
h=1 m=6
